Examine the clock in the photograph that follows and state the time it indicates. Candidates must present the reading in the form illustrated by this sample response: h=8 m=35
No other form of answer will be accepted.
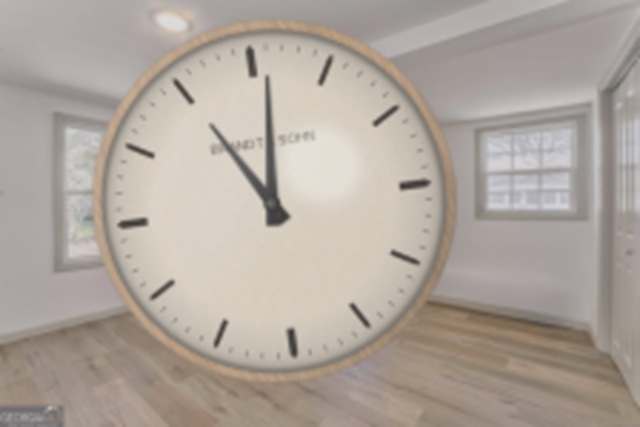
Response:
h=11 m=1
